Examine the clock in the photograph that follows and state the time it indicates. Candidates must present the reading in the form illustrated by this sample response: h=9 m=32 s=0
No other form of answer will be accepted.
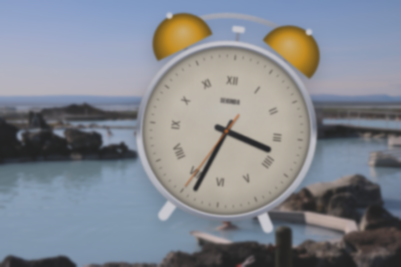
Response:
h=3 m=33 s=35
